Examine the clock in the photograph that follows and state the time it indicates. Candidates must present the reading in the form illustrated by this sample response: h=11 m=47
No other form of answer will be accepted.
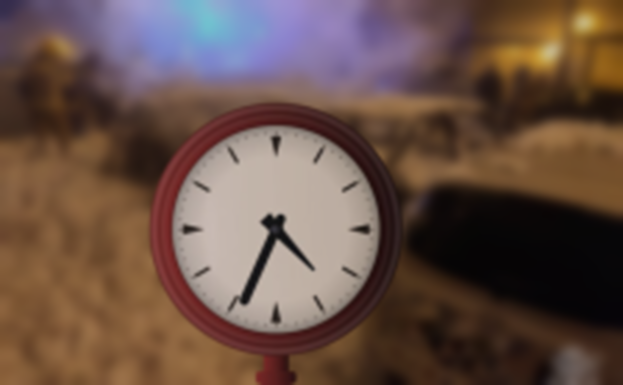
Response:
h=4 m=34
